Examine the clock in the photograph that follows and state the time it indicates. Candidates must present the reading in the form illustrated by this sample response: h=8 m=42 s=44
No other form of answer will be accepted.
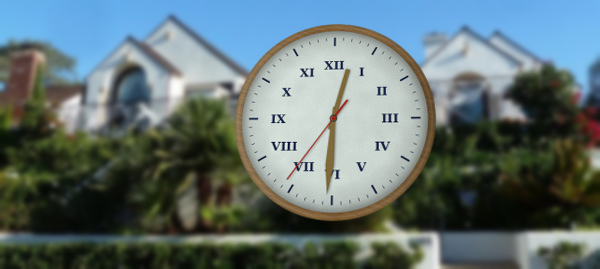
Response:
h=12 m=30 s=36
